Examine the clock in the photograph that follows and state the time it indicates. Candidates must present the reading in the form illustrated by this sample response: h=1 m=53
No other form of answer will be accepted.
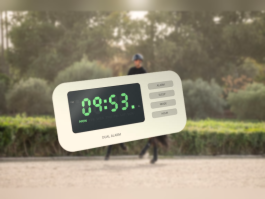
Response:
h=9 m=53
